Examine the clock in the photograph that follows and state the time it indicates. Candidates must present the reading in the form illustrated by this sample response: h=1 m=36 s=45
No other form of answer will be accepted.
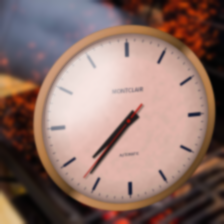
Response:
h=7 m=36 s=37
